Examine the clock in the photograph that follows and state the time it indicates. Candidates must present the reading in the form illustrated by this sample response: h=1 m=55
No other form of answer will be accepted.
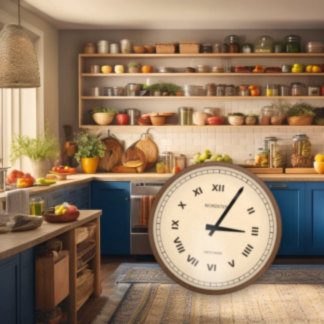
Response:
h=3 m=5
